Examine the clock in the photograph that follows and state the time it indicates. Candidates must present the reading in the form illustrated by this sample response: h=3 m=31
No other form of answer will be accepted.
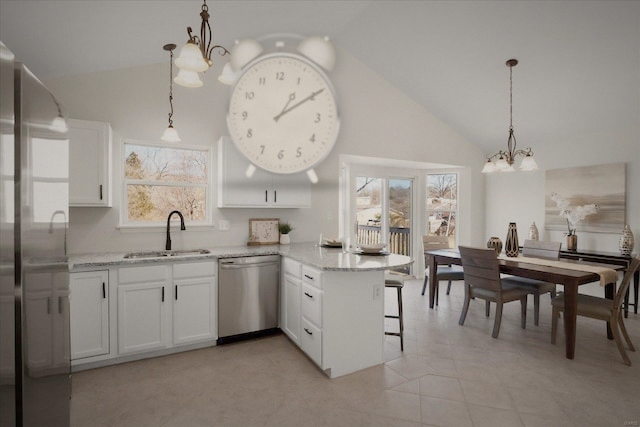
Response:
h=1 m=10
